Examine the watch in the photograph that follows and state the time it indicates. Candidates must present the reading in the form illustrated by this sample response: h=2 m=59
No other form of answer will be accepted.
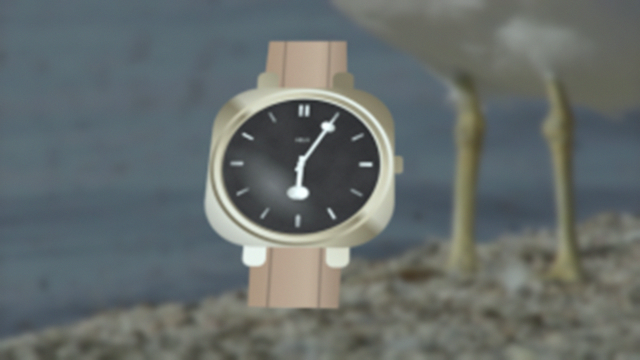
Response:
h=6 m=5
